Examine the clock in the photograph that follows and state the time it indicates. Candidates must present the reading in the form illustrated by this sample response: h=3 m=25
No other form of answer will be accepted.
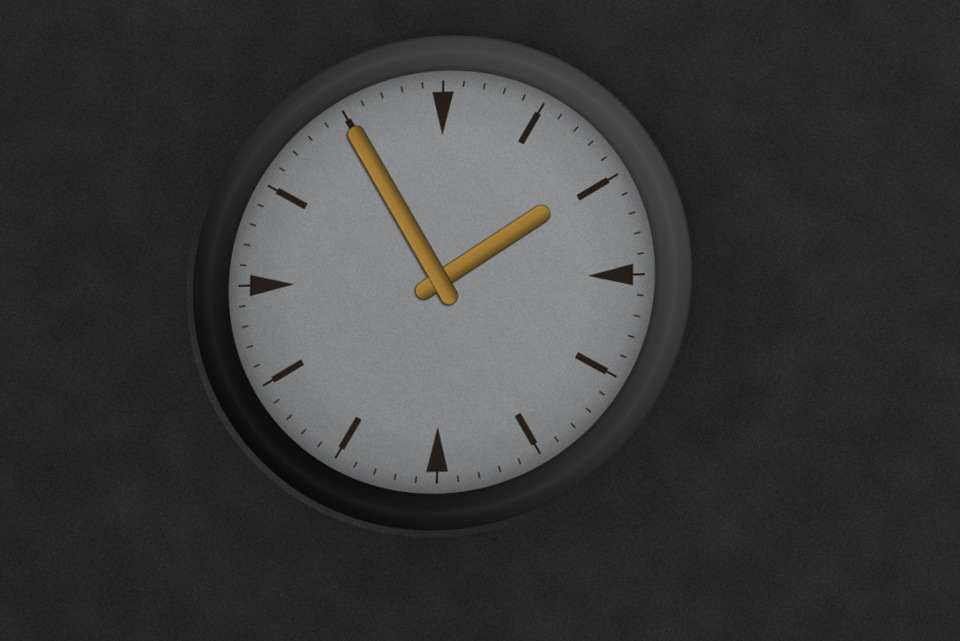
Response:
h=1 m=55
